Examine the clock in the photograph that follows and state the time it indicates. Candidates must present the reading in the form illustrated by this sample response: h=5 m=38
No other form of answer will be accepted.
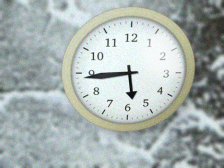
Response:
h=5 m=44
